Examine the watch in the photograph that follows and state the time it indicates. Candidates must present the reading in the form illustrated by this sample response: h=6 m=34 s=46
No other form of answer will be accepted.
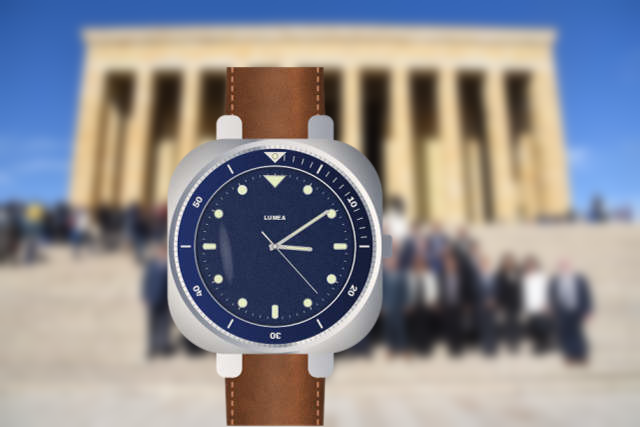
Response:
h=3 m=9 s=23
